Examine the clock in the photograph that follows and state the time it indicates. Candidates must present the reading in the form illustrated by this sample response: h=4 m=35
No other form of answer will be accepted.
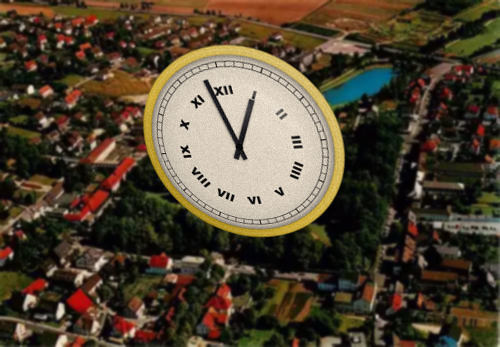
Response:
h=12 m=58
